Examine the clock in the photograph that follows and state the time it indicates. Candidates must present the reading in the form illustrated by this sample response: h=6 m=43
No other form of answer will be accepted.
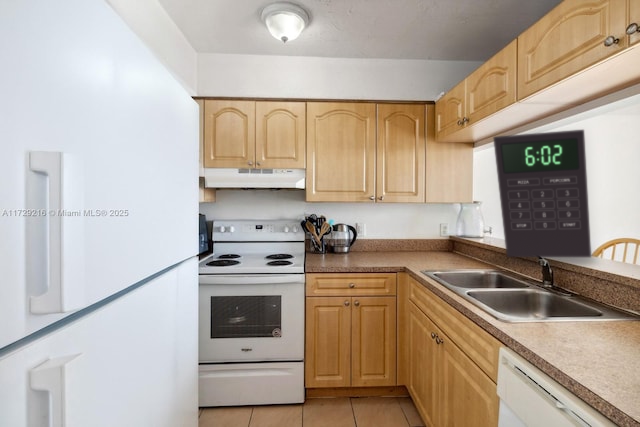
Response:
h=6 m=2
